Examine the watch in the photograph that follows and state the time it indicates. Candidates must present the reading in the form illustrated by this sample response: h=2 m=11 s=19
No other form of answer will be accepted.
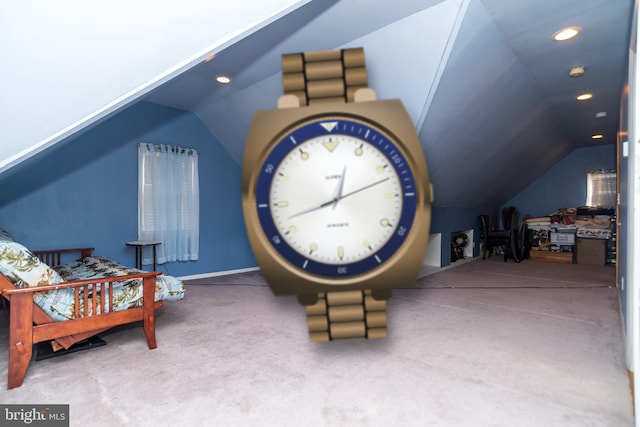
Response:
h=12 m=42 s=12
